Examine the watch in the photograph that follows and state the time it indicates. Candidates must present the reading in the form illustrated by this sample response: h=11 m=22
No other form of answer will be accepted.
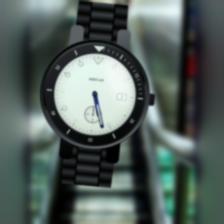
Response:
h=5 m=27
